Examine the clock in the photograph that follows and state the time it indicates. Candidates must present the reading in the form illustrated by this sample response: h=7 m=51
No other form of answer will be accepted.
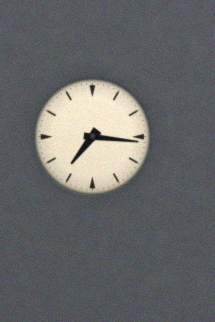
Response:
h=7 m=16
